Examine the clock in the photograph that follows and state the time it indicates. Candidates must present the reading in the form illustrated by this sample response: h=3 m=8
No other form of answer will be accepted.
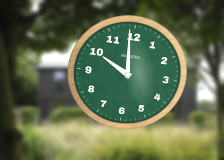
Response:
h=9 m=59
